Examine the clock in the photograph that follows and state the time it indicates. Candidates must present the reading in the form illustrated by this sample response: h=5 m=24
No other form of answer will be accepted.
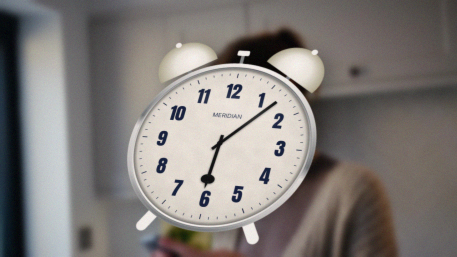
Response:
h=6 m=7
